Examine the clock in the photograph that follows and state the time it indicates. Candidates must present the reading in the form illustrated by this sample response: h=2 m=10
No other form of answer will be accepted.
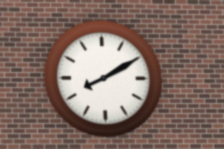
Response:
h=8 m=10
